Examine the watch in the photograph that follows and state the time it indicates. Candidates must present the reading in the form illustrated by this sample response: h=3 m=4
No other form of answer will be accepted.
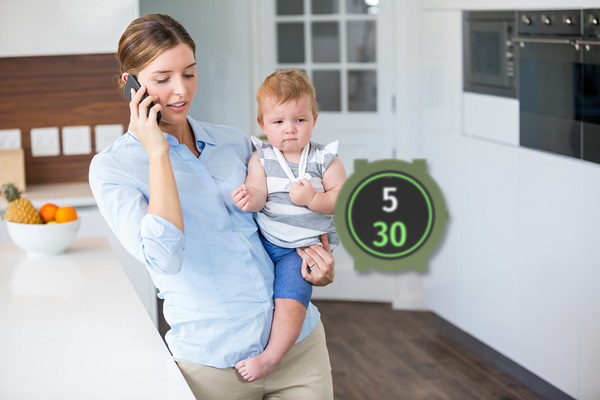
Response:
h=5 m=30
